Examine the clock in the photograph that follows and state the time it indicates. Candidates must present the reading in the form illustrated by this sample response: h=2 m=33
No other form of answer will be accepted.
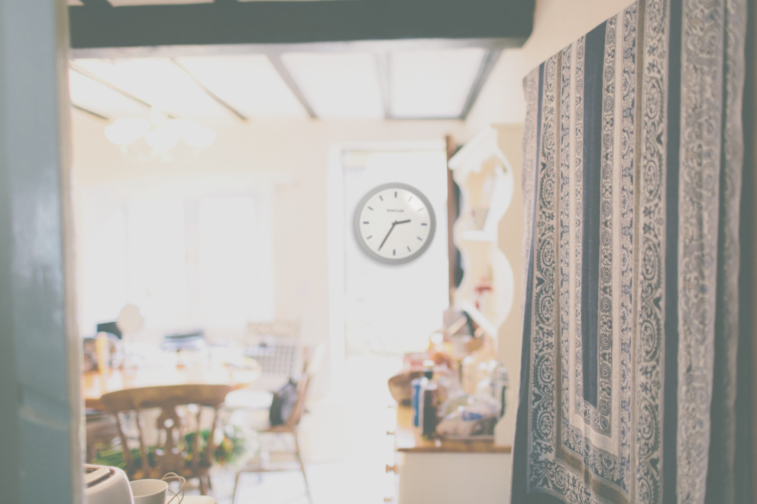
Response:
h=2 m=35
